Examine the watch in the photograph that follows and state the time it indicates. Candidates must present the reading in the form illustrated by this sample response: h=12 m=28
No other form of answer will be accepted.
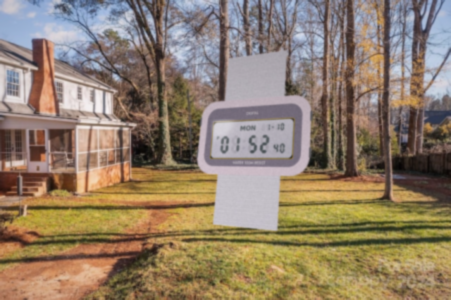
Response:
h=1 m=52
